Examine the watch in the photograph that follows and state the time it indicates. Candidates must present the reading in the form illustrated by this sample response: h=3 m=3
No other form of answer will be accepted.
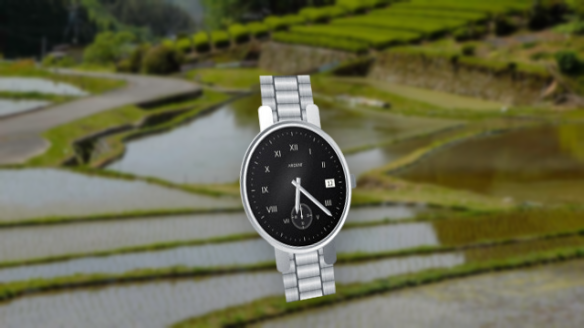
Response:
h=6 m=22
